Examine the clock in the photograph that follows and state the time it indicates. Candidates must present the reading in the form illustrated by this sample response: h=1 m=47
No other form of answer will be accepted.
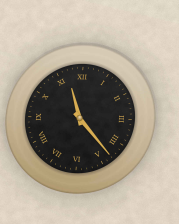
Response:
h=11 m=23
